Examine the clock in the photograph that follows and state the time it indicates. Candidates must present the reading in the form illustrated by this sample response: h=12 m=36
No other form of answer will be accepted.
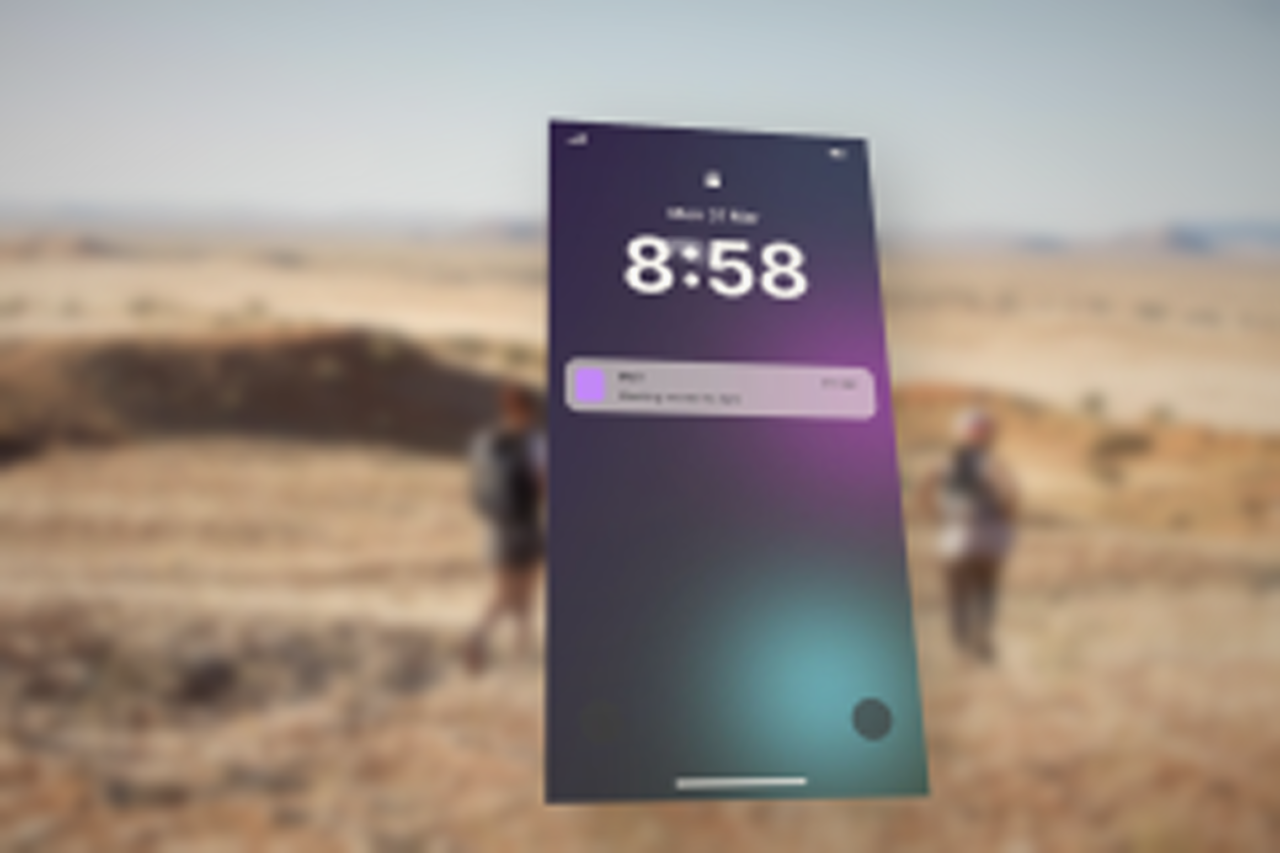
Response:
h=8 m=58
